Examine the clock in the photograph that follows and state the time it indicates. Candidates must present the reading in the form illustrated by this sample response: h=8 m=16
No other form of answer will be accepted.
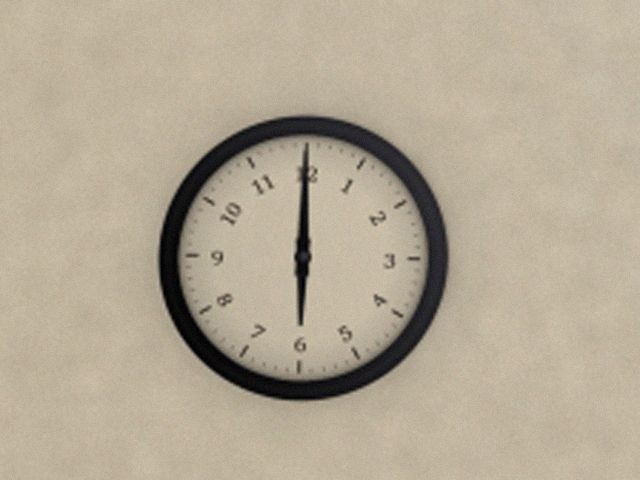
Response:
h=6 m=0
